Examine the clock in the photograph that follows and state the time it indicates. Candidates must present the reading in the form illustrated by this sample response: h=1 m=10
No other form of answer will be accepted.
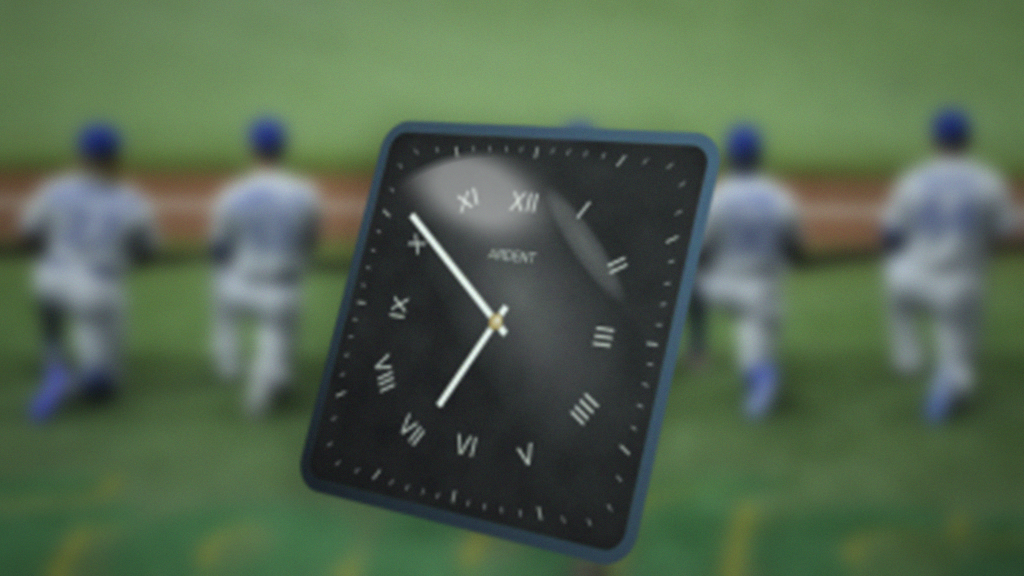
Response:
h=6 m=51
